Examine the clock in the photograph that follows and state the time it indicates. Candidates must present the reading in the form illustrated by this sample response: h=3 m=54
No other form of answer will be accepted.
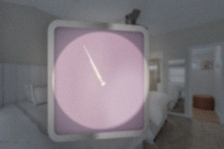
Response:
h=10 m=55
